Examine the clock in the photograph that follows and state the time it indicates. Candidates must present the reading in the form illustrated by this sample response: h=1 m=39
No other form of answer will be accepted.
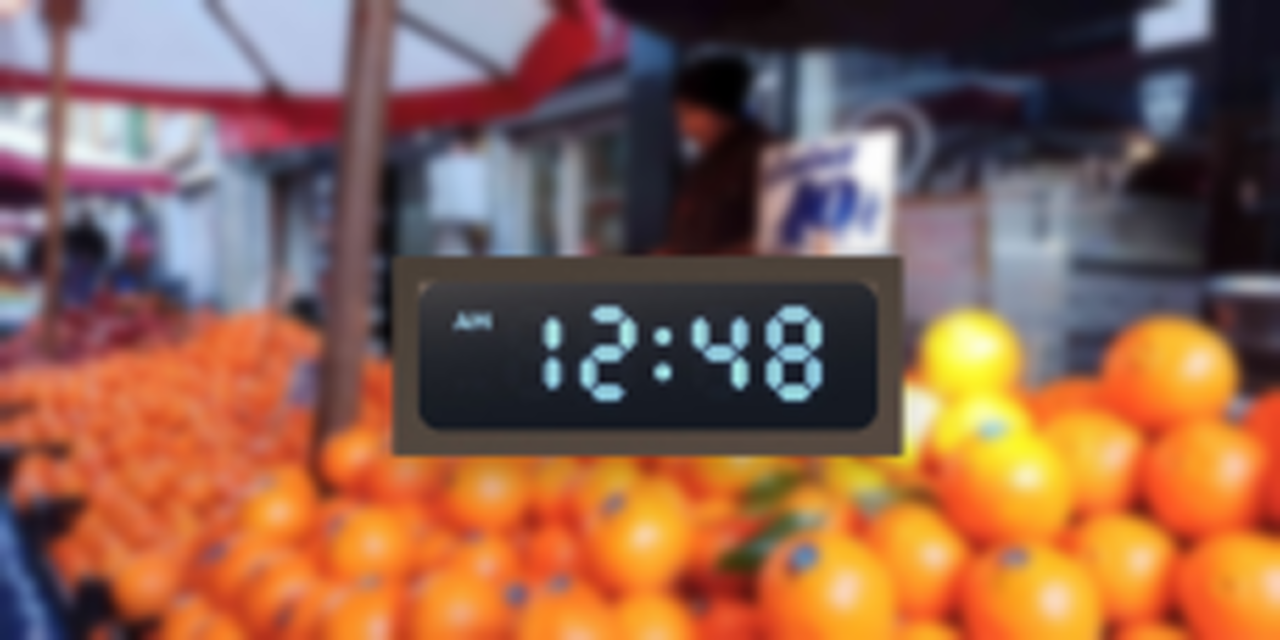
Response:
h=12 m=48
